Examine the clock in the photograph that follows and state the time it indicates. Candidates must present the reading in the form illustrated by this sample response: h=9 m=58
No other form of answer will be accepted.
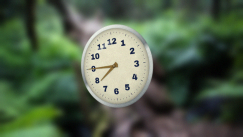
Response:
h=7 m=45
